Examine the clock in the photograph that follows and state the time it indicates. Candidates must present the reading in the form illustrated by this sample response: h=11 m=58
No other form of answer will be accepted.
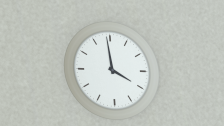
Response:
h=3 m=59
